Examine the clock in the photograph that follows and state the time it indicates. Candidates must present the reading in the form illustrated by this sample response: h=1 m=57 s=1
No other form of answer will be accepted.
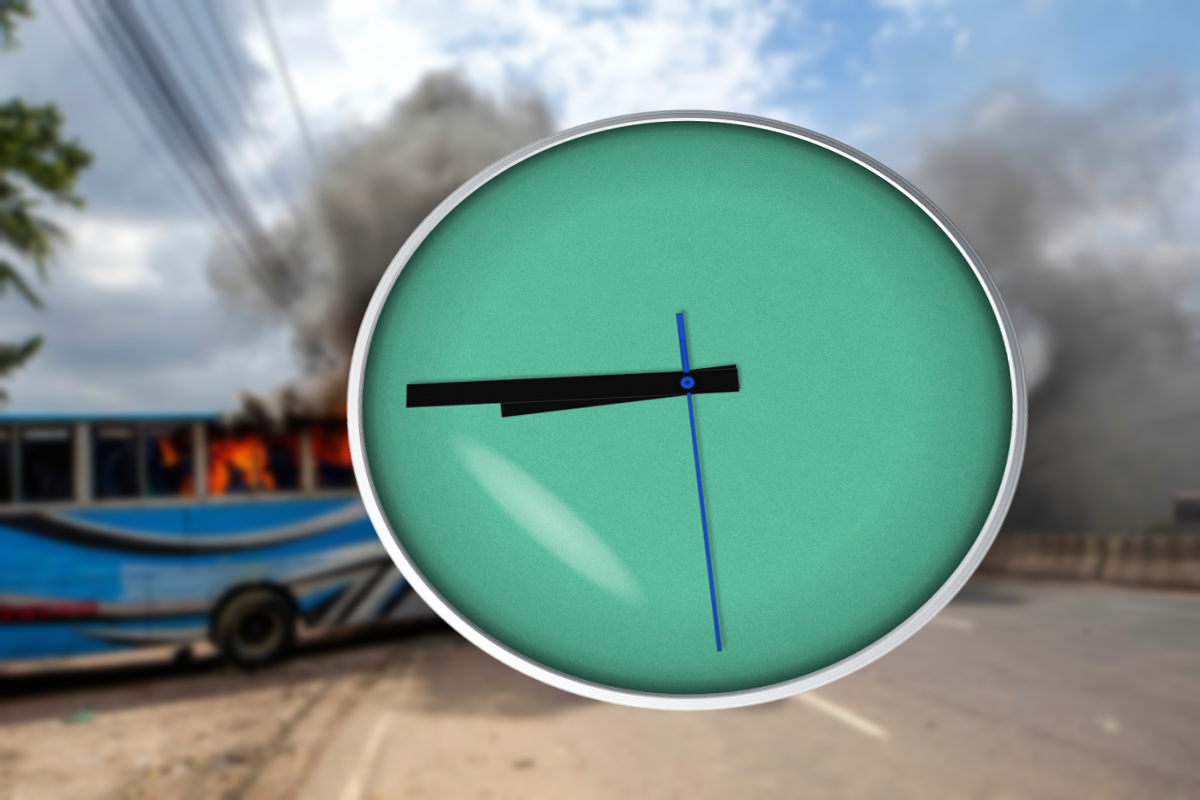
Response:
h=8 m=44 s=29
